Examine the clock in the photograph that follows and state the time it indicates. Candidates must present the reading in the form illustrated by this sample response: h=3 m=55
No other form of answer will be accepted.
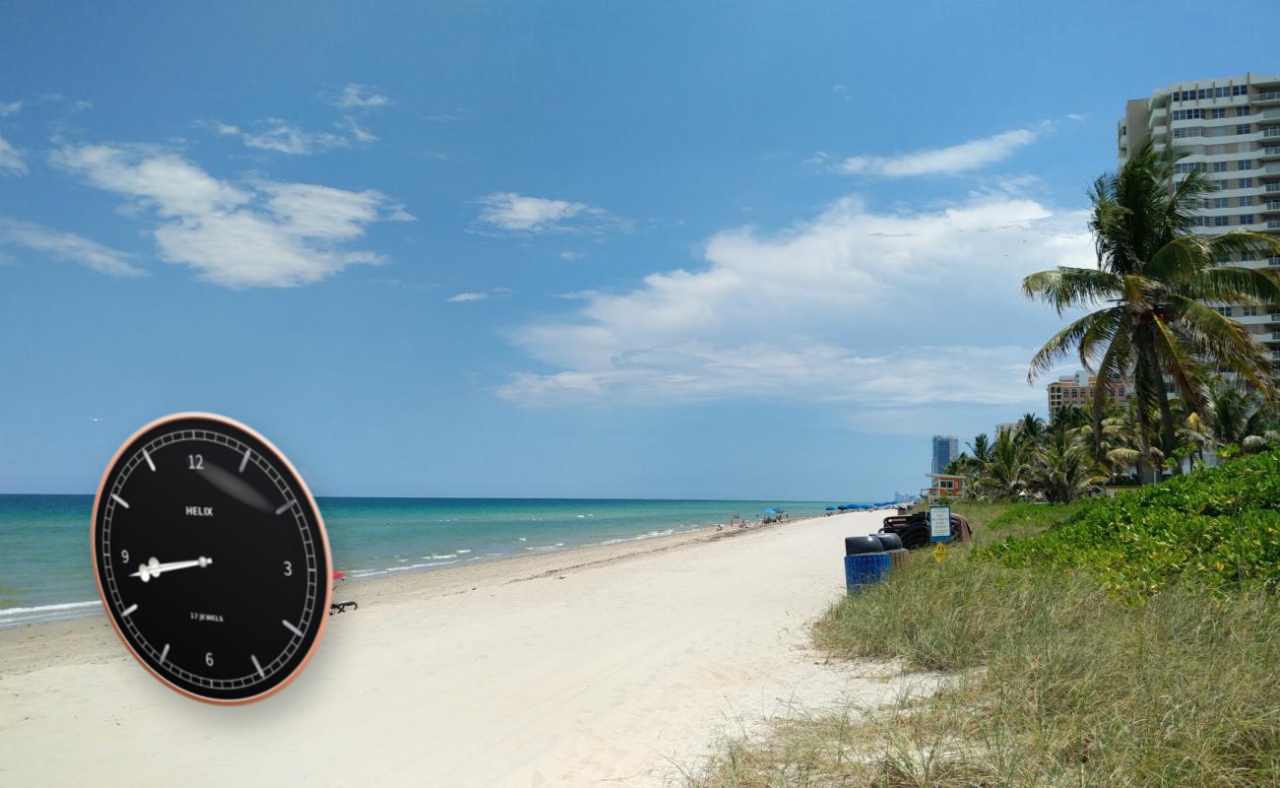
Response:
h=8 m=43
